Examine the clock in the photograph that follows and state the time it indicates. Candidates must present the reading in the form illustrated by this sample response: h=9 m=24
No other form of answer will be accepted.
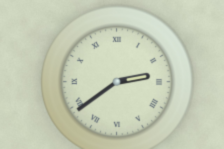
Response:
h=2 m=39
